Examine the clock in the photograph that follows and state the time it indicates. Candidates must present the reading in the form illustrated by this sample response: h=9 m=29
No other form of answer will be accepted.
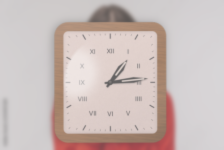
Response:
h=1 m=14
